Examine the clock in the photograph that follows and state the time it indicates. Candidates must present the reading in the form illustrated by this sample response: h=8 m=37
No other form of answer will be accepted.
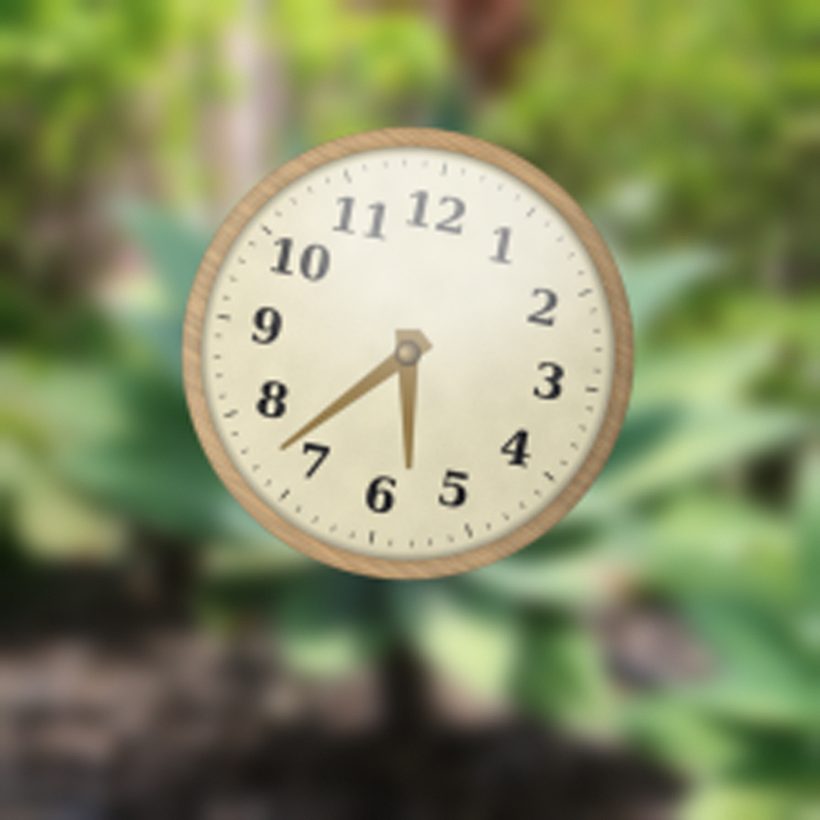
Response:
h=5 m=37
